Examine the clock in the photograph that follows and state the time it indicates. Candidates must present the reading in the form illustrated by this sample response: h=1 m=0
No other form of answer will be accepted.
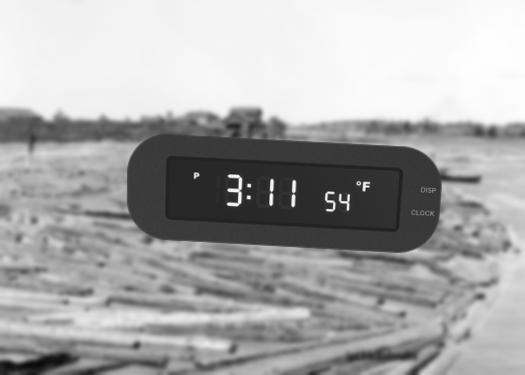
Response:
h=3 m=11
